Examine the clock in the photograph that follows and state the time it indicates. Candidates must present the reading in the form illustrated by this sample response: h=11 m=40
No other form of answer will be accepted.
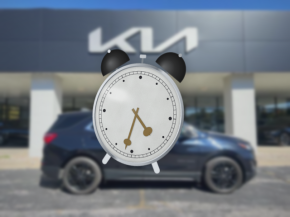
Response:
h=4 m=32
